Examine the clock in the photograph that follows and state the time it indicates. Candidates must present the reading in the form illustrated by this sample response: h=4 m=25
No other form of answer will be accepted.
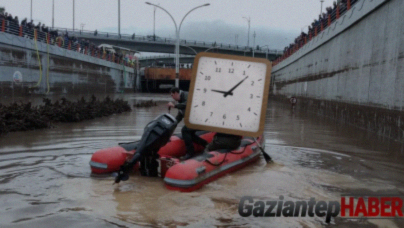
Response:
h=9 m=7
